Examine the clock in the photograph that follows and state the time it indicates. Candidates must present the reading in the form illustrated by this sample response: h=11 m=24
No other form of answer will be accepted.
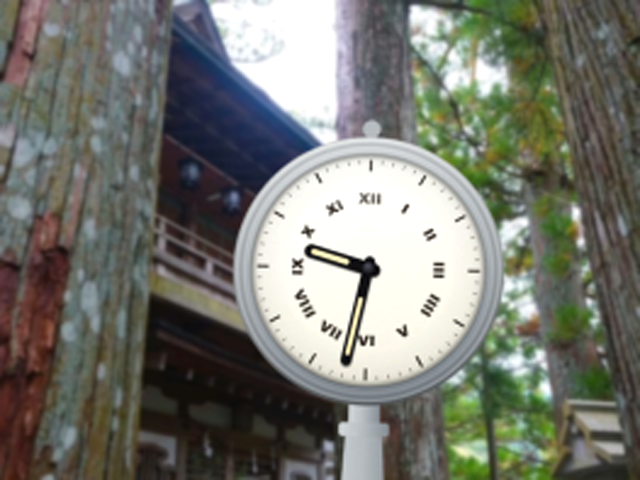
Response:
h=9 m=32
